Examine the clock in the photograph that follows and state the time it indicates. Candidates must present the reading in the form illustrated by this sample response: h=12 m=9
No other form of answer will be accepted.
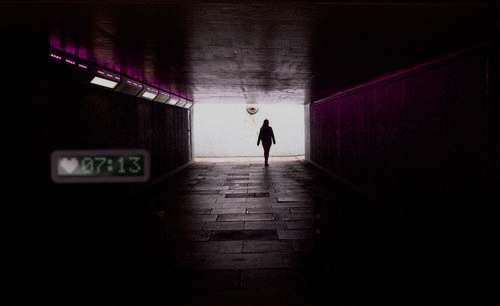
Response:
h=7 m=13
